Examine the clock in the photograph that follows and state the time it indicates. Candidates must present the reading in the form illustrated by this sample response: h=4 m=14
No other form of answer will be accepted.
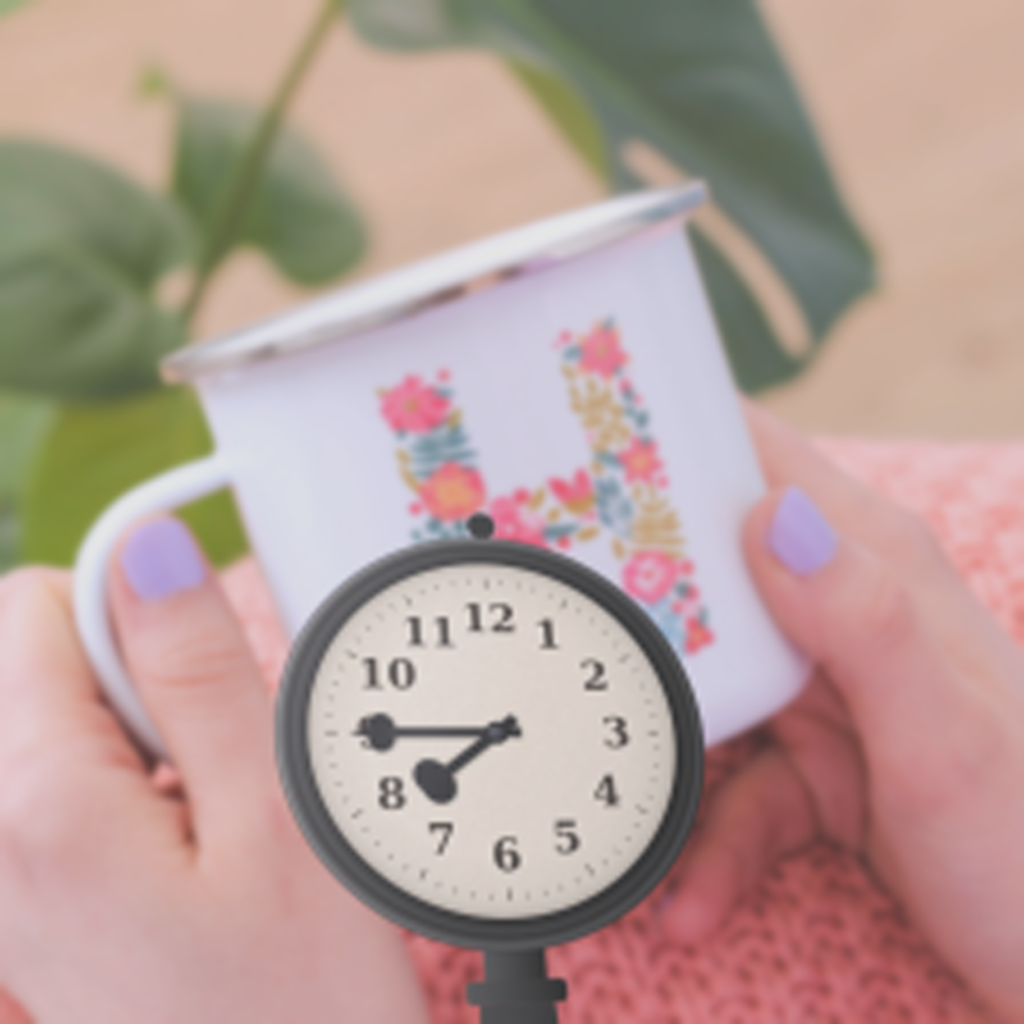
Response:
h=7 m=45
